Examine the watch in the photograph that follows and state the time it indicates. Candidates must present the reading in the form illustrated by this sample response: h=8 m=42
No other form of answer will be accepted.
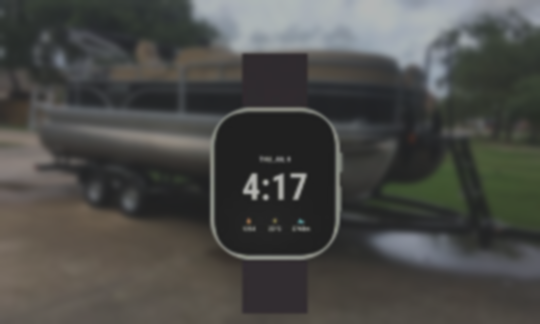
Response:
h=4 m=17
